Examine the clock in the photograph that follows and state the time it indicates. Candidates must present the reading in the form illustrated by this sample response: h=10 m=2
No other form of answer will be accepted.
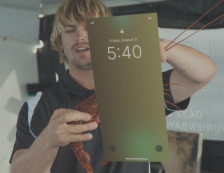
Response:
h=5 m=40
